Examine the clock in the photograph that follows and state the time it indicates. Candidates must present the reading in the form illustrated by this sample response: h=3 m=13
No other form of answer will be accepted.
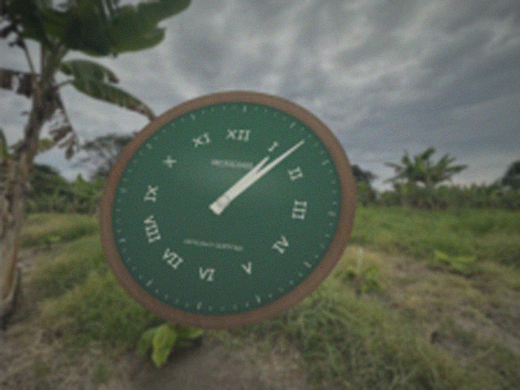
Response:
h=1 m=7
